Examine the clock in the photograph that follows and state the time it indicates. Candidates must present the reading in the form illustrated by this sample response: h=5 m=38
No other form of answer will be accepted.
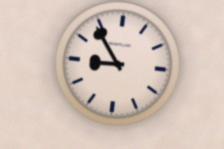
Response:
h=8 m=54
